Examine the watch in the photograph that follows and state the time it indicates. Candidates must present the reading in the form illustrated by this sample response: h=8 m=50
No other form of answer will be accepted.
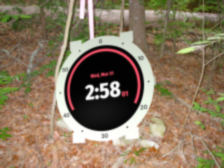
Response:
h=2 m=58
